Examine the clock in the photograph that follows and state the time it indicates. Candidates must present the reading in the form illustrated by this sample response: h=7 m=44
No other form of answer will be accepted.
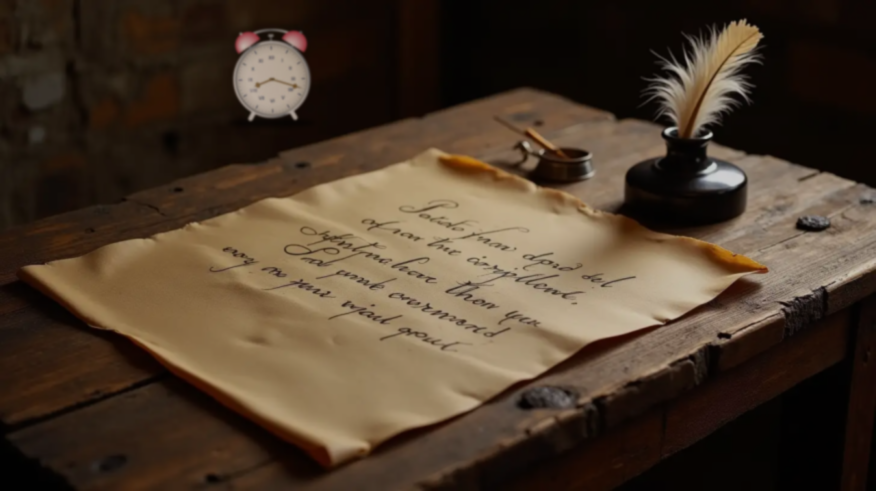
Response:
h=8 m=18
